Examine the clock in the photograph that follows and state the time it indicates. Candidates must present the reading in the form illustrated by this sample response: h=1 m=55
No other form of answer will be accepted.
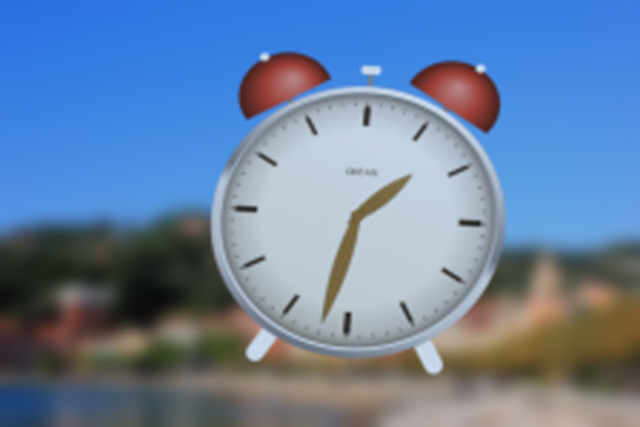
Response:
h=1 m=32
